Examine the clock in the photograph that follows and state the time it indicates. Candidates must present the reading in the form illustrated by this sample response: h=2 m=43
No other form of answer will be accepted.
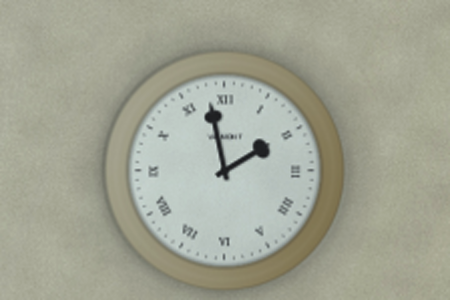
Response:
h=1 m=58
